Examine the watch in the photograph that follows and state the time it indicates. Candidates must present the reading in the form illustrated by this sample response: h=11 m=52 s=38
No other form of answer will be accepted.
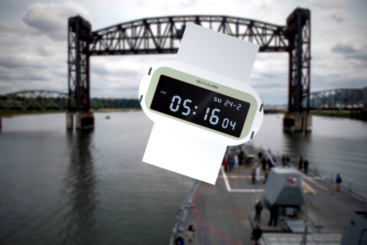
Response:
h=5 m=16 s=4
